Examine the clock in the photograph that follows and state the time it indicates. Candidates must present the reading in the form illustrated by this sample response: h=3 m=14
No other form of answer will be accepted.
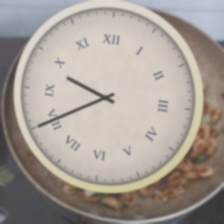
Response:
h=9 m=40
